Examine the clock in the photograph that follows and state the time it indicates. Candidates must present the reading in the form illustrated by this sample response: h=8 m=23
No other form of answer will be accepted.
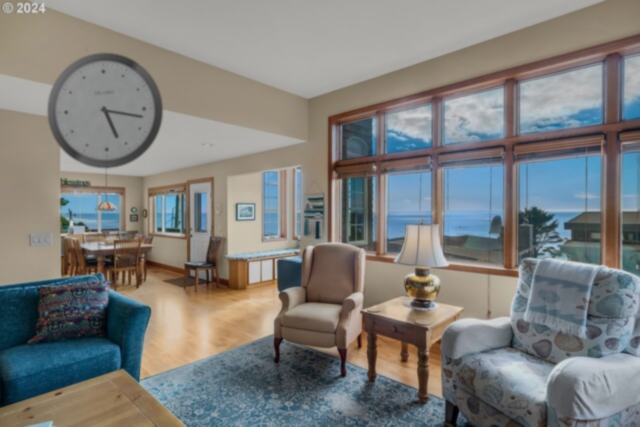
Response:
h=5 m=17
